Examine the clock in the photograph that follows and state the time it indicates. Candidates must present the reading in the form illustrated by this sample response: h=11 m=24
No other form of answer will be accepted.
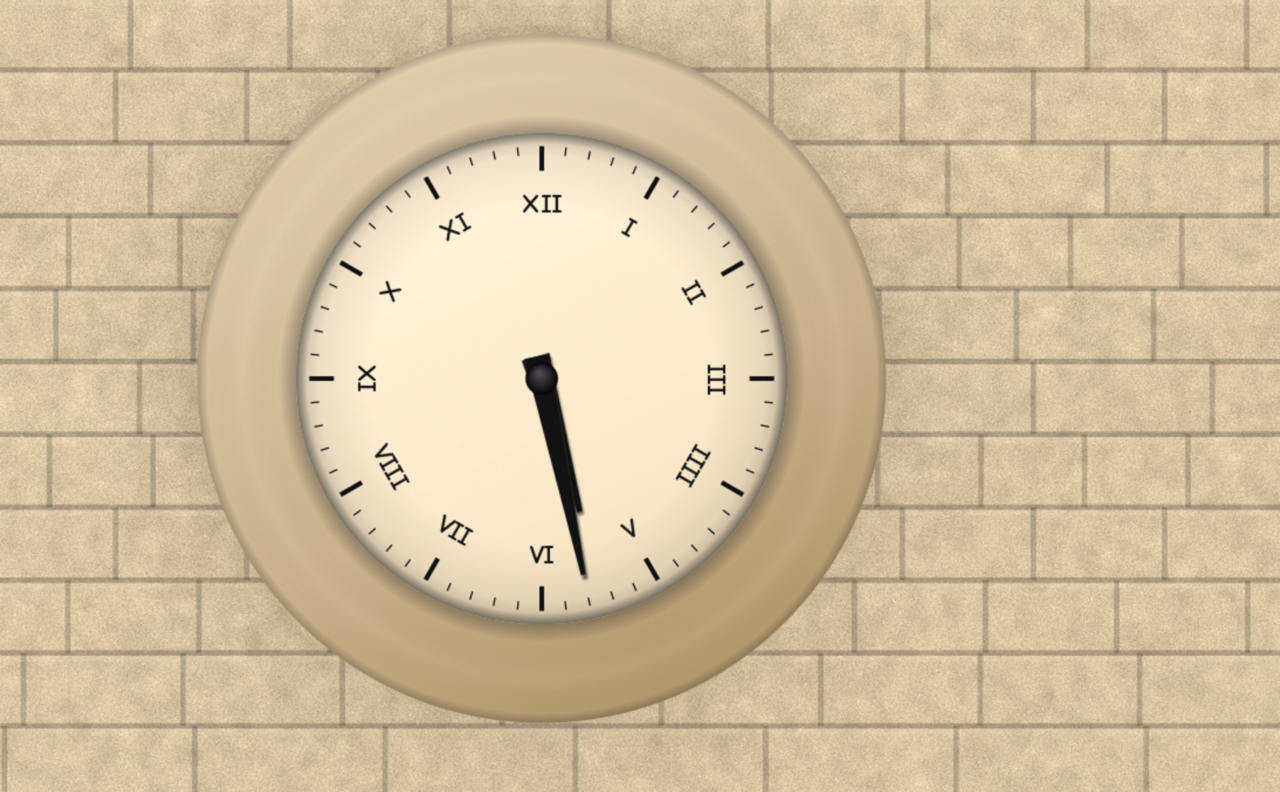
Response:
h=5 m=28
